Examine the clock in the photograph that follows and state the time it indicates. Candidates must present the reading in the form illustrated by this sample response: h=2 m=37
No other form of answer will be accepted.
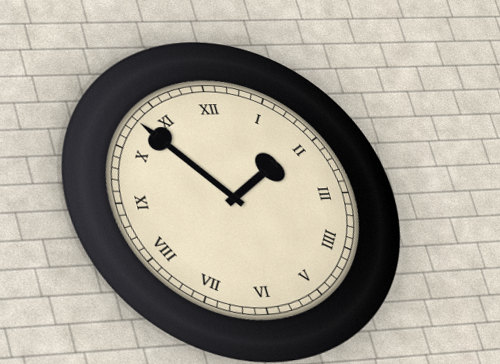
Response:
h=1 m=53
